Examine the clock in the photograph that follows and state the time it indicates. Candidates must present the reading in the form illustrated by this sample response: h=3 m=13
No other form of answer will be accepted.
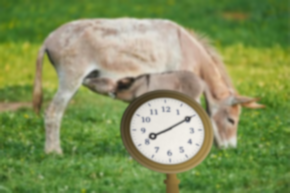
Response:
h=8 m=10
